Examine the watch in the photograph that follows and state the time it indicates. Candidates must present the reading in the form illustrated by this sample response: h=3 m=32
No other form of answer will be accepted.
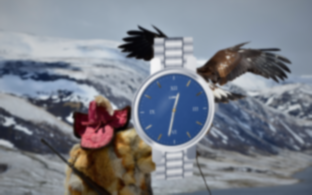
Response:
h=12 m=32
